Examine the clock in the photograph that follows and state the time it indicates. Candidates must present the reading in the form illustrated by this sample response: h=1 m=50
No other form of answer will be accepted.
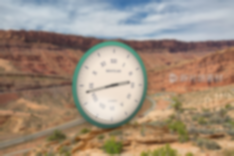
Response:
h=2 m=43
